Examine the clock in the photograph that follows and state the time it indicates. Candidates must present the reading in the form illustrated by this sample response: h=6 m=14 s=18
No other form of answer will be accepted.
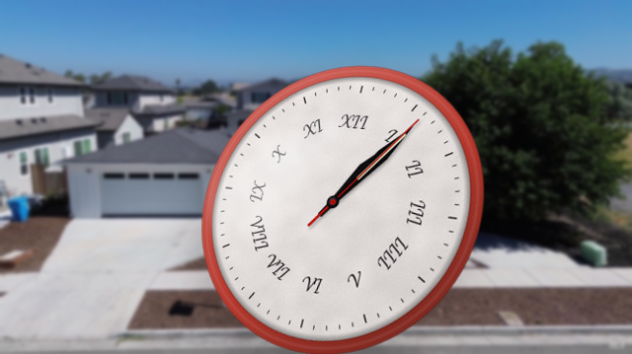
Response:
h=1 m=6 s=6
